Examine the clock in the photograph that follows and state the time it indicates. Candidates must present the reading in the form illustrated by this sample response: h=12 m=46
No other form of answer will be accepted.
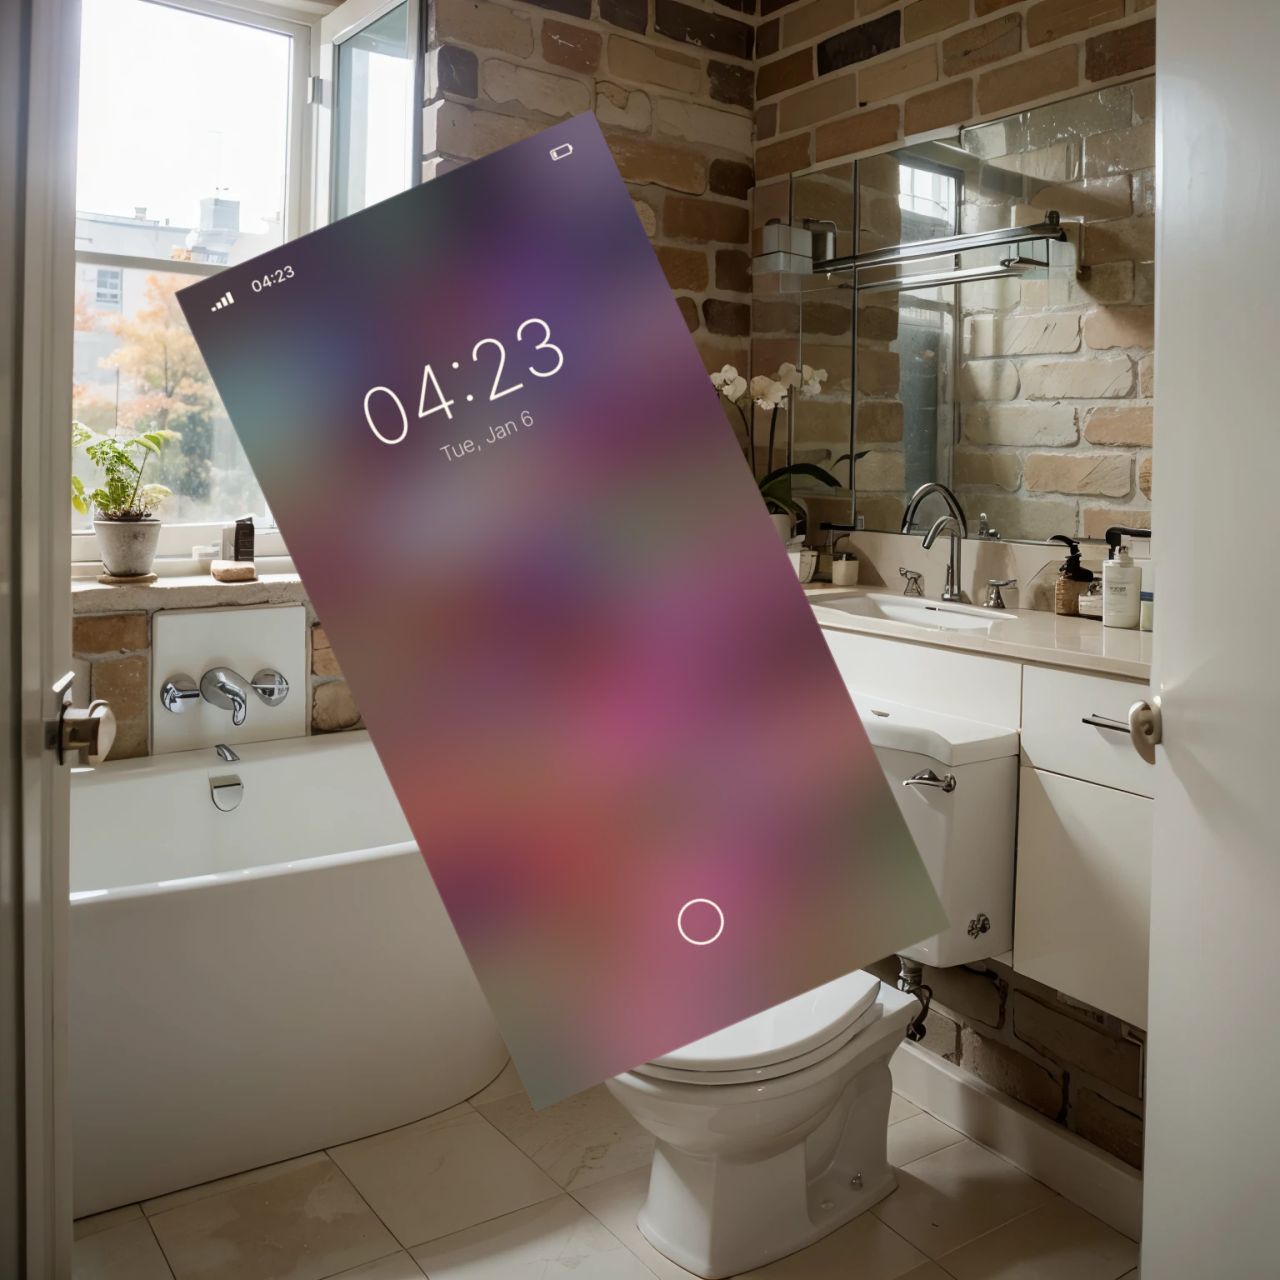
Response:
h=4 m=23
